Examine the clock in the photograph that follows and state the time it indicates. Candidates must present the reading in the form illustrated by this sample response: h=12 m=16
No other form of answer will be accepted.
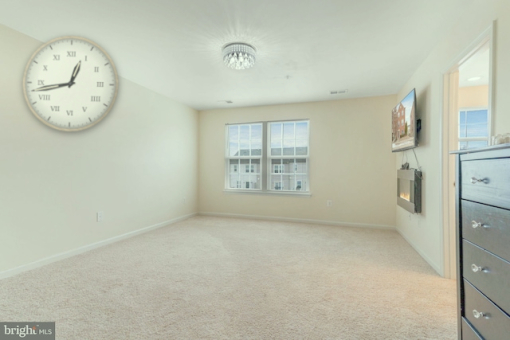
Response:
h=12 m=43
